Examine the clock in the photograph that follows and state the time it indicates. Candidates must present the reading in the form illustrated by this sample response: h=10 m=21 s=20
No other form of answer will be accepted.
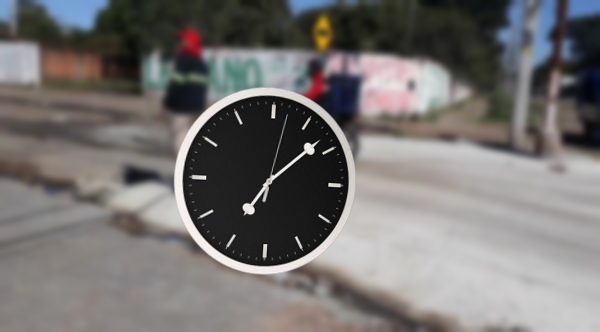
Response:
h=7 m=8 s=2
